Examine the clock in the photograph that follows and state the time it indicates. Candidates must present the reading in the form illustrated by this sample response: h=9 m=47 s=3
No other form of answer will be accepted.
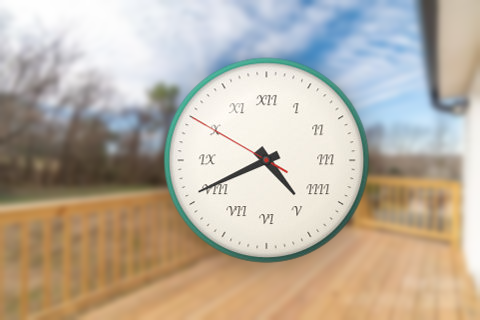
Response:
h=4 m=40 s=50
